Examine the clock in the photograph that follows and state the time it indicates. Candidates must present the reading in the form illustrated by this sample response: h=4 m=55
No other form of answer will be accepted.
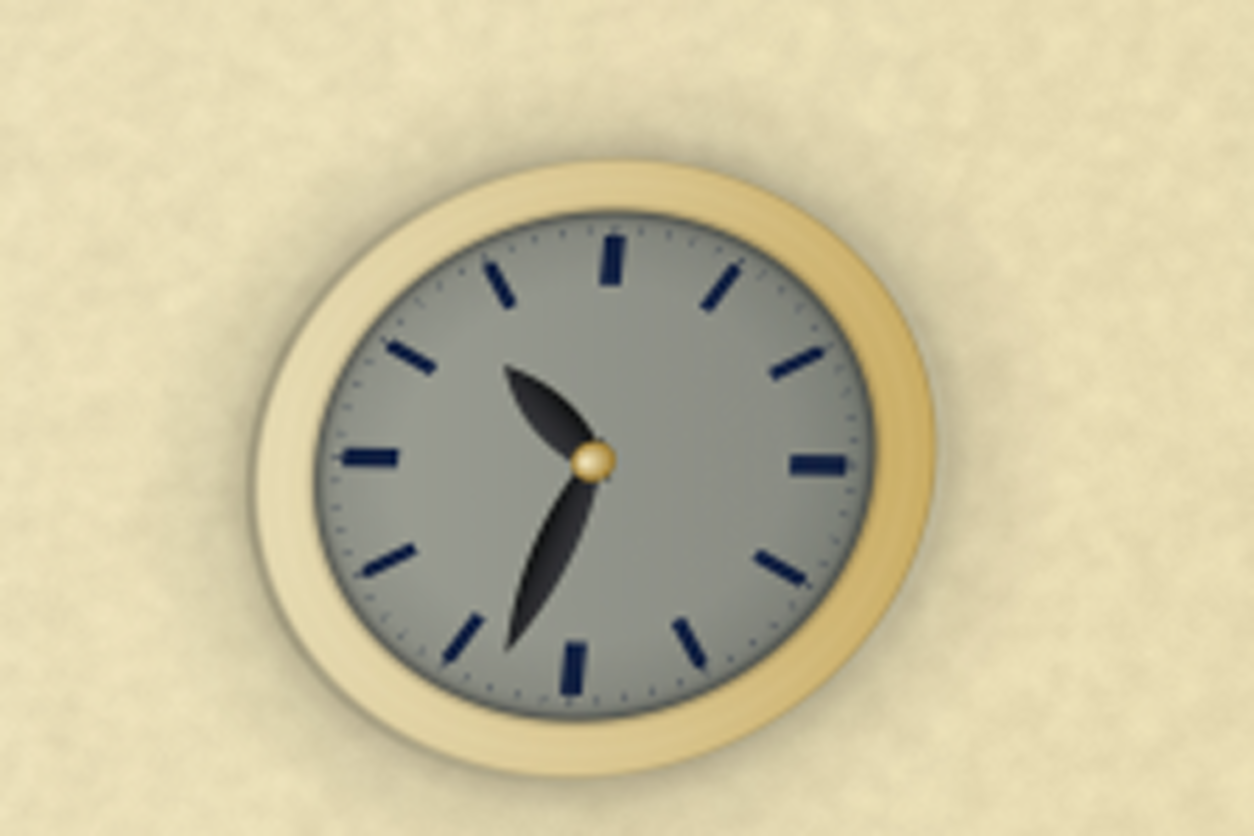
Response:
h=10 m=33
